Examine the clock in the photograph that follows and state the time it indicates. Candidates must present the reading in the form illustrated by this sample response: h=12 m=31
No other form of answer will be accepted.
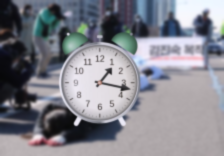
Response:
h=1 m=17
